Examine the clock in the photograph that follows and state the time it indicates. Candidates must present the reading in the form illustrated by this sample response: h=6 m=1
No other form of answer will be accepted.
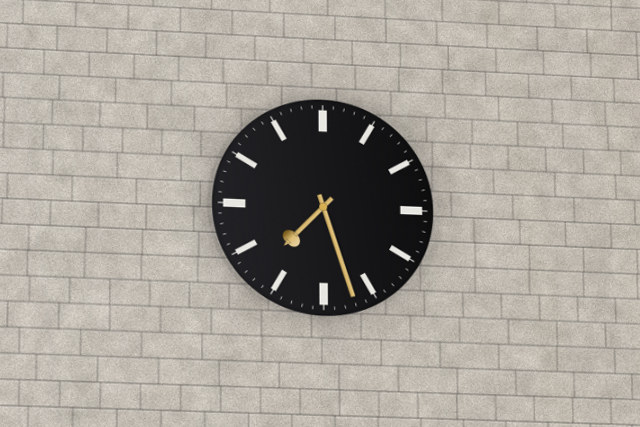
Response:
h=7 m=27
